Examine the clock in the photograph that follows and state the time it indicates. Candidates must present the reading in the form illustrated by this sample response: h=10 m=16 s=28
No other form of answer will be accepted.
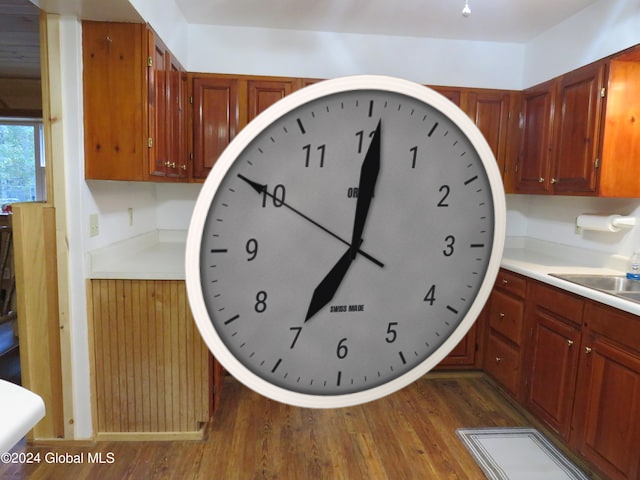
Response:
h=7 m=0 s=50
